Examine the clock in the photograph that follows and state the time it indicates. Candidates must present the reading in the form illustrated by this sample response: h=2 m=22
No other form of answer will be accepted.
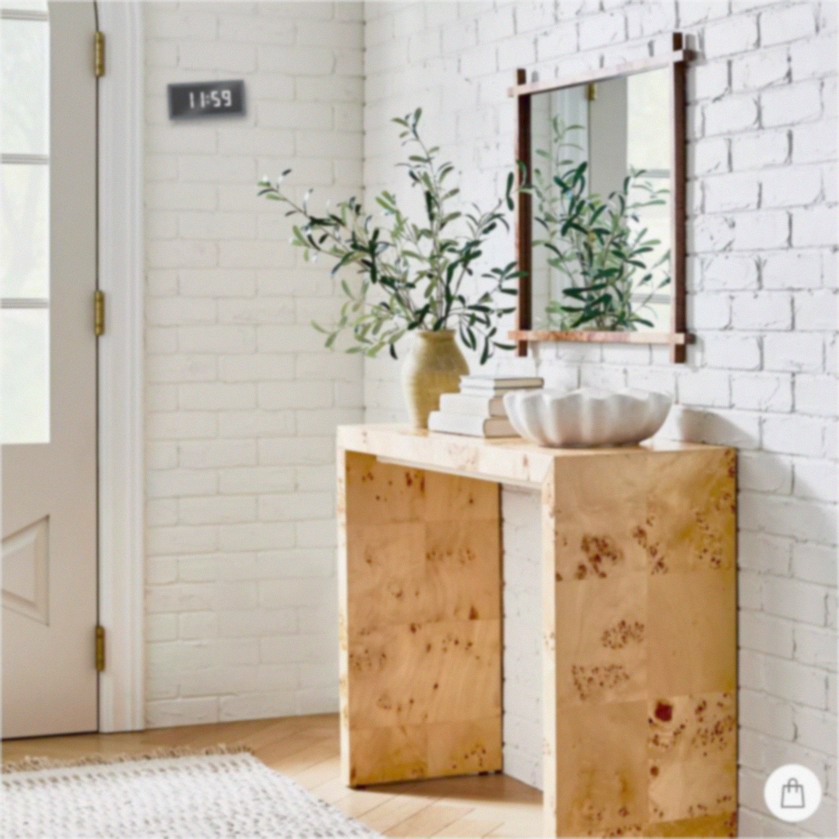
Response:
h=11 m=59
